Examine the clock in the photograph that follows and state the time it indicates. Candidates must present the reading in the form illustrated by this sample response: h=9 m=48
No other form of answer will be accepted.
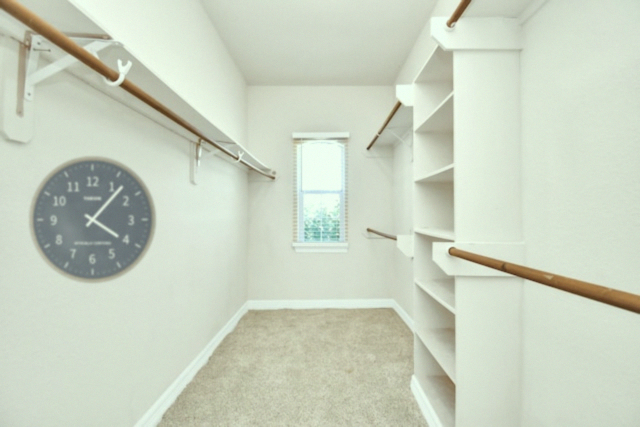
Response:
h=4 m=7
